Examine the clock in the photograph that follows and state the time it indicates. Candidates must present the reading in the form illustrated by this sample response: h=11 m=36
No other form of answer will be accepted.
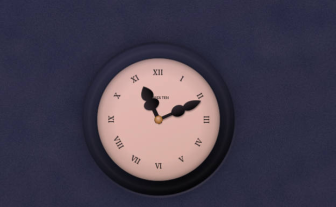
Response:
h=11 m=11
